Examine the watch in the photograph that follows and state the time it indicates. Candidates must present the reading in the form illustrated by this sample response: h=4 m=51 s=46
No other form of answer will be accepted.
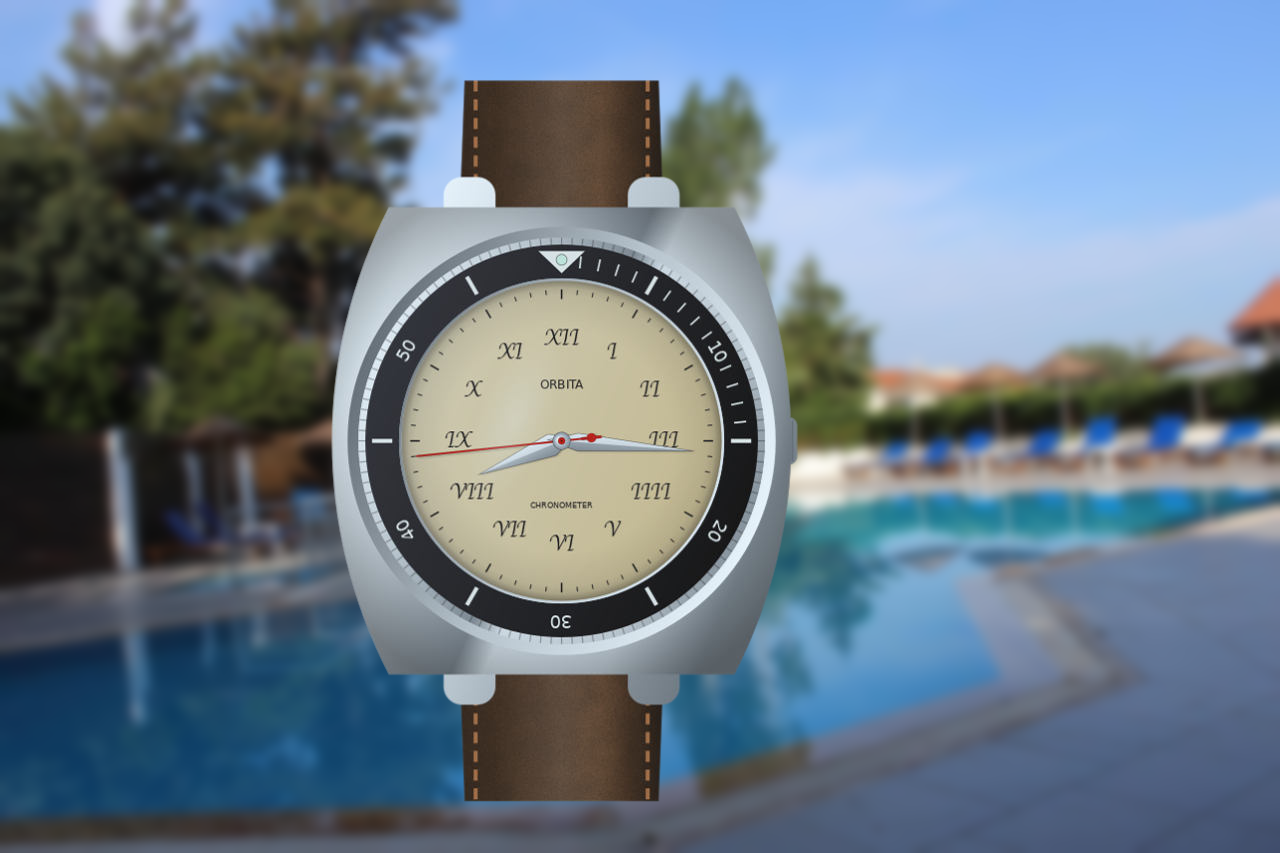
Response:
h=8 m=15 s=44
